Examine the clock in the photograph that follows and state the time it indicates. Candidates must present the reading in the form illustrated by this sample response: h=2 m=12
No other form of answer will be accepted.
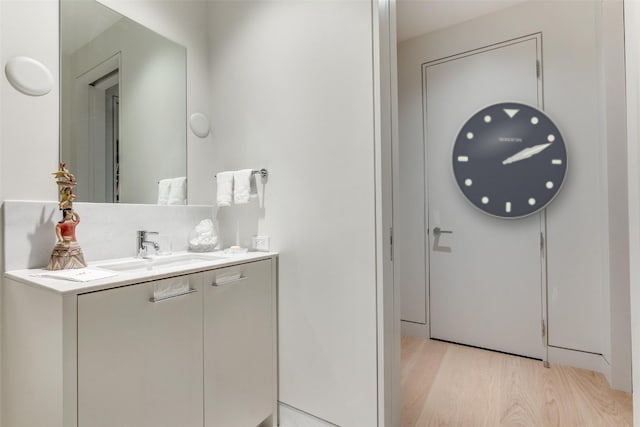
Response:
h=2 m=11
